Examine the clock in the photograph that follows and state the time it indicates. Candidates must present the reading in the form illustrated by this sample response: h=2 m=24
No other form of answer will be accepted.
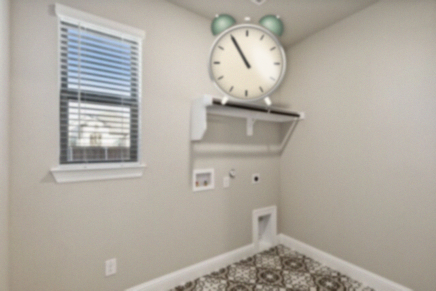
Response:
h=10 m=55
